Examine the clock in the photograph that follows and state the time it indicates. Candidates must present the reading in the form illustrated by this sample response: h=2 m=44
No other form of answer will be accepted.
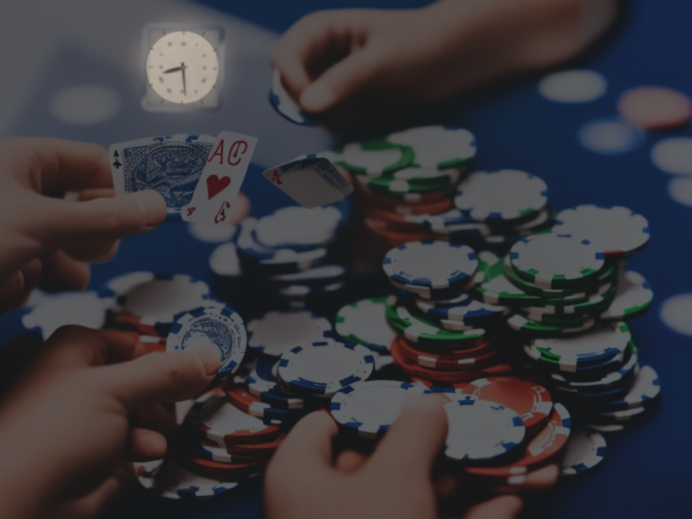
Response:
h=8 m=29
